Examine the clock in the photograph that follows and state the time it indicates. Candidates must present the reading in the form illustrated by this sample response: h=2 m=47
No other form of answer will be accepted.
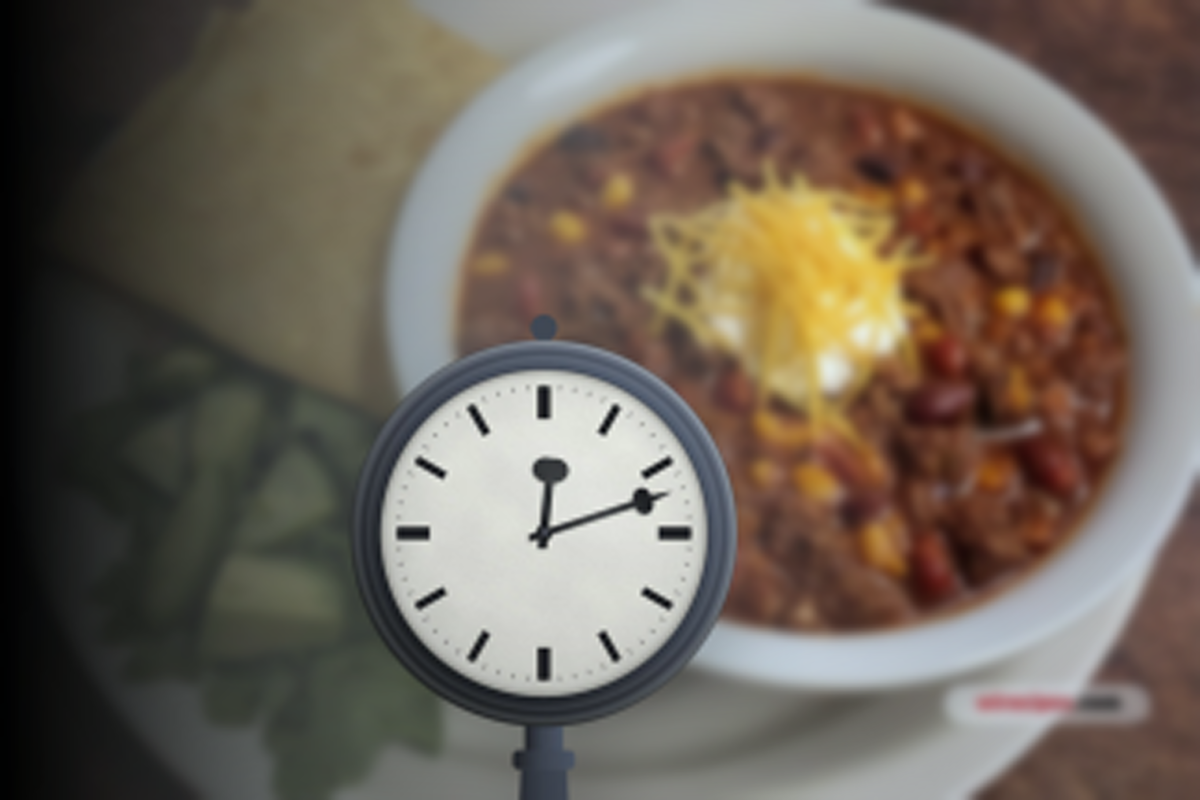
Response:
h=12 m=12
